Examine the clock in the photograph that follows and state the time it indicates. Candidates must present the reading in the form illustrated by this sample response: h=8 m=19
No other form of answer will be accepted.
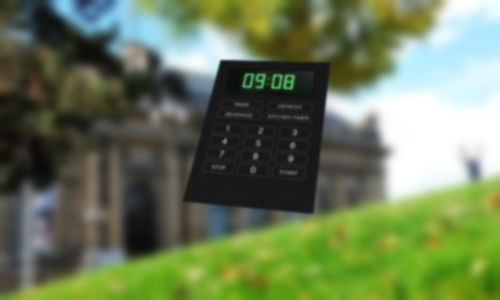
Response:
h=9 m=8
